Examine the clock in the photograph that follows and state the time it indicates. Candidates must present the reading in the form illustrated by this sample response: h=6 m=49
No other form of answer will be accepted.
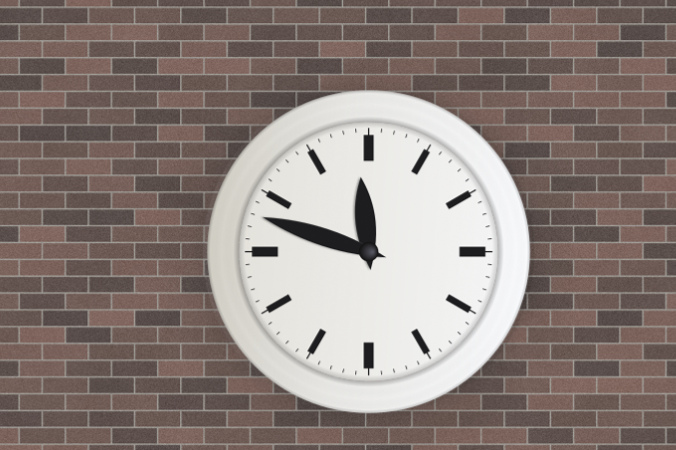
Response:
h=11 m=48
